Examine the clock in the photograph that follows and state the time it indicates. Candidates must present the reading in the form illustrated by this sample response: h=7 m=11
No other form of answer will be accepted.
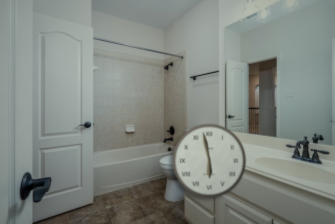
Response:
h=5 m=58
